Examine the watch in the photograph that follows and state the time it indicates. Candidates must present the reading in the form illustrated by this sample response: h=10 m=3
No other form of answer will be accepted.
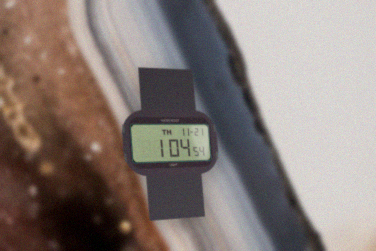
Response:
h=1 m=4
